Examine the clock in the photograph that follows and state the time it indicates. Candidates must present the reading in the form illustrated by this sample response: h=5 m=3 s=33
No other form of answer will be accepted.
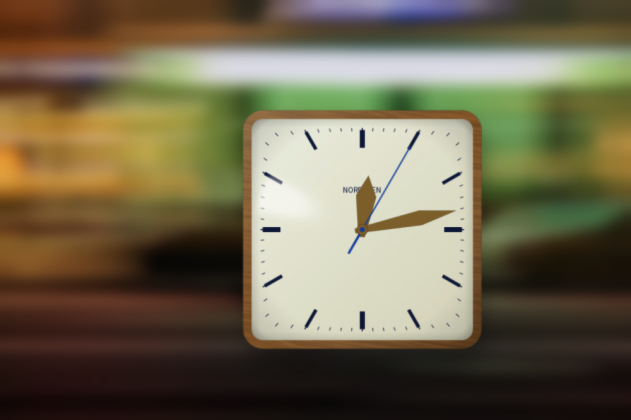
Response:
h=12 m=13 s=5
